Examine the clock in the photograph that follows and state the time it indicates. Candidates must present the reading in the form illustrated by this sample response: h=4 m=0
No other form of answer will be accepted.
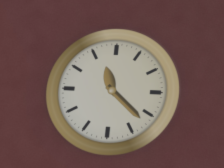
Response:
h=11 m=22
